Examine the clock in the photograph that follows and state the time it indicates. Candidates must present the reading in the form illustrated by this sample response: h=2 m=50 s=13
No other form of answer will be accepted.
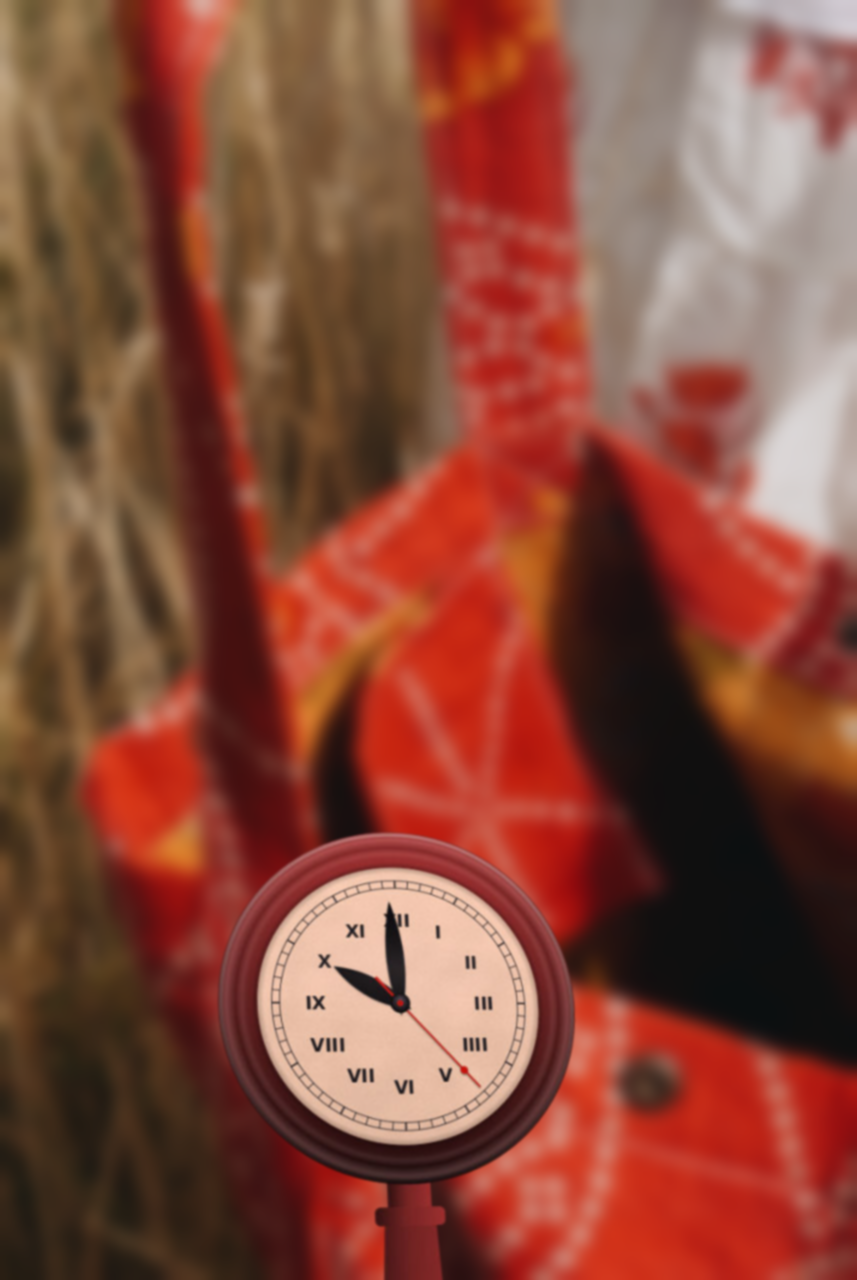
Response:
h=9 m=59 s=23
